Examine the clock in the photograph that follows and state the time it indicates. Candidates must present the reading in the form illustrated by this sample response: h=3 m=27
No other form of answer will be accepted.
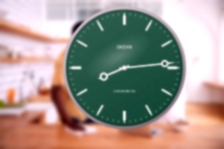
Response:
h=8 m=14
